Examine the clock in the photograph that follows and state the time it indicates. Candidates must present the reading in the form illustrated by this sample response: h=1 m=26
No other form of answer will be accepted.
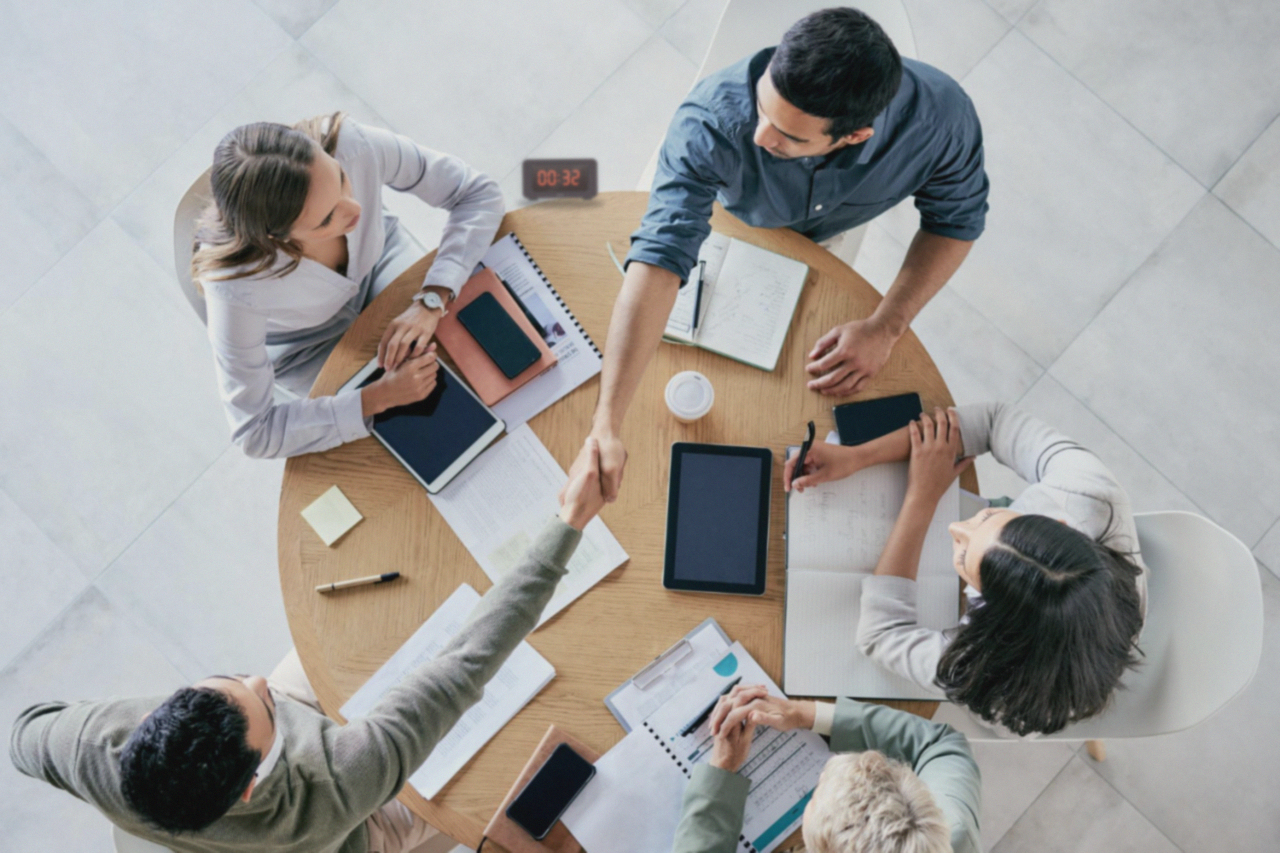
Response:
h=0 m=32
